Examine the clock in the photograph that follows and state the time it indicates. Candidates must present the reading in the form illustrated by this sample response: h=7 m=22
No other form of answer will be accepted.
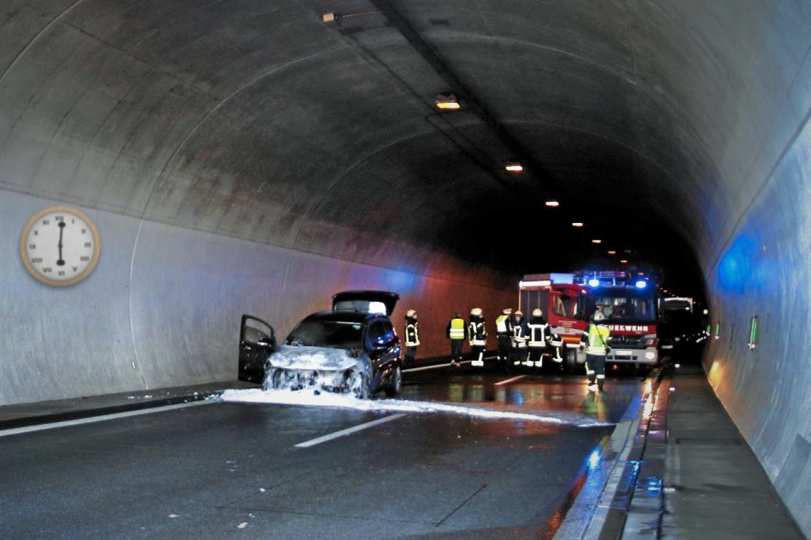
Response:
h=6 m=1
